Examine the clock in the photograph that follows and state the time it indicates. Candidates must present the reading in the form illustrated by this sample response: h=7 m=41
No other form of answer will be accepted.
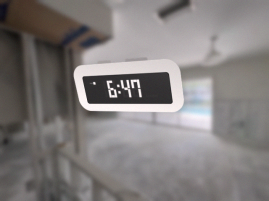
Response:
h=6 m=47
